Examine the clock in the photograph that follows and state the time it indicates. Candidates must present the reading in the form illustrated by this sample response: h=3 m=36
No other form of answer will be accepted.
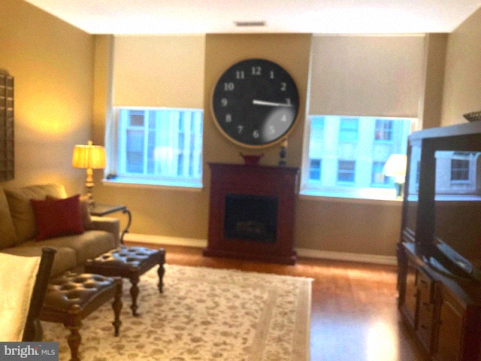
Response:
h=3 m=16
